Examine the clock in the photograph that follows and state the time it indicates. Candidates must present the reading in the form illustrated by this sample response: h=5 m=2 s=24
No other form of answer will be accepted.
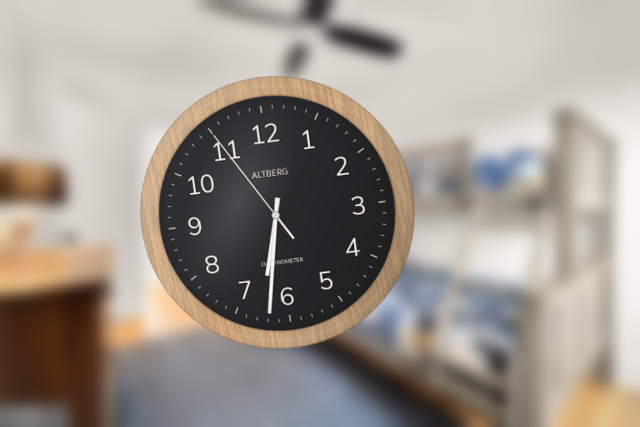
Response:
h=6 m=31 s=55
